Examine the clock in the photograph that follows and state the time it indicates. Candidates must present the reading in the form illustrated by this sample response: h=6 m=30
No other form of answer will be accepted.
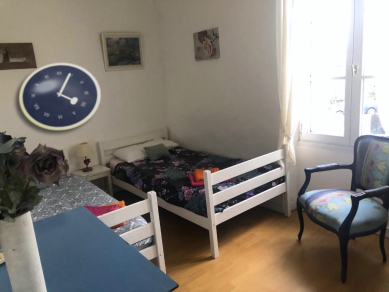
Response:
h=4 m=4
